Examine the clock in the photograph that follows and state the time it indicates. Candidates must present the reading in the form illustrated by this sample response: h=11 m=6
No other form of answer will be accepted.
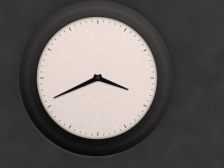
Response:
h=3 m=41
